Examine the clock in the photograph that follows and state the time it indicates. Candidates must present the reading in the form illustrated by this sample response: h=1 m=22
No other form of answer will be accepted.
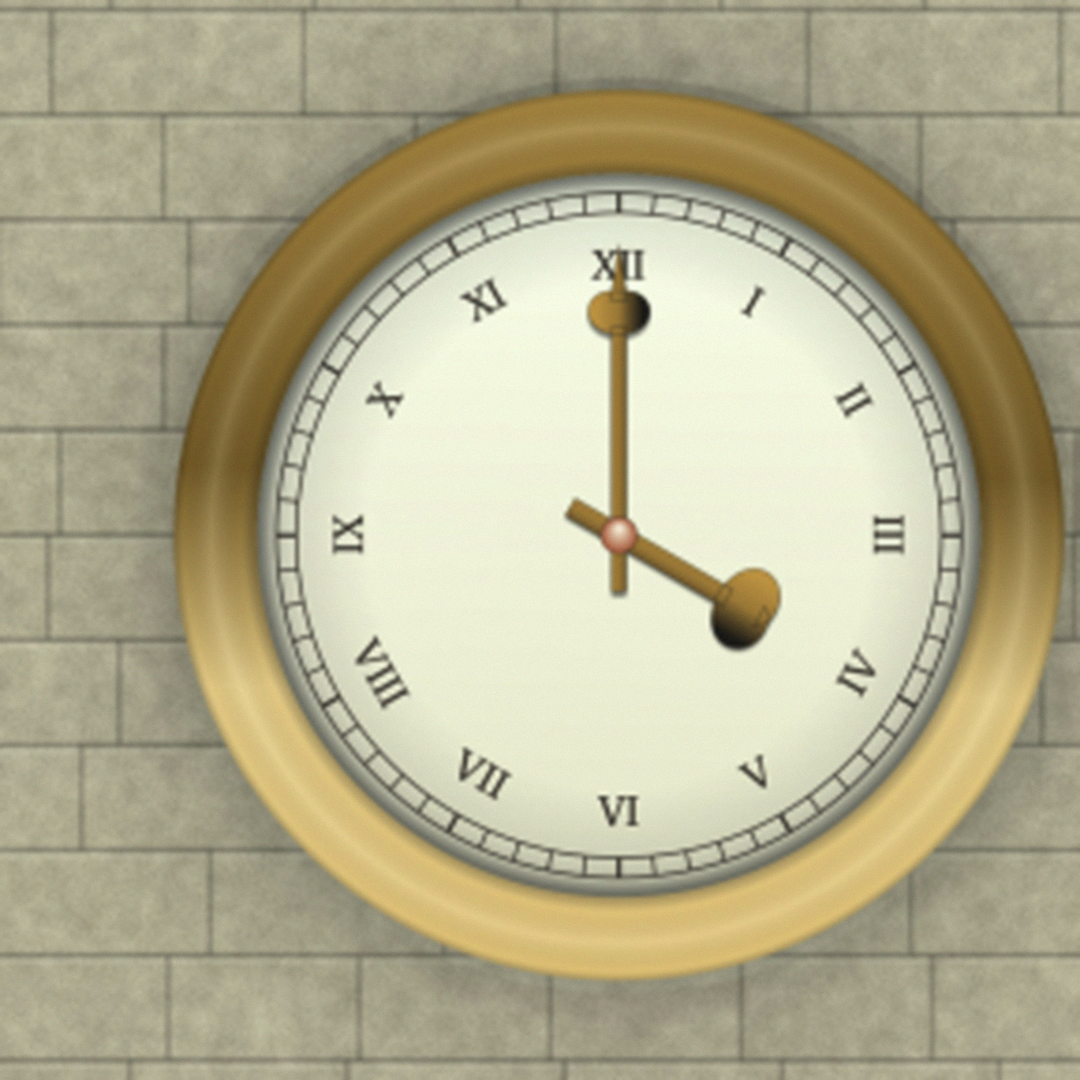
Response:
h=4 m=0
